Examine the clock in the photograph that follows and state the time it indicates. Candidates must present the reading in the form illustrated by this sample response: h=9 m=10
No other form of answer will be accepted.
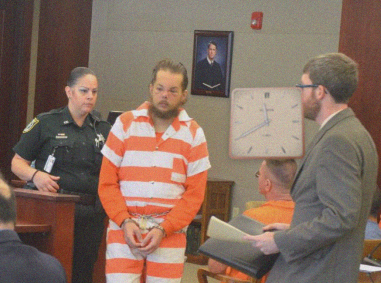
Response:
h=11 m=40
